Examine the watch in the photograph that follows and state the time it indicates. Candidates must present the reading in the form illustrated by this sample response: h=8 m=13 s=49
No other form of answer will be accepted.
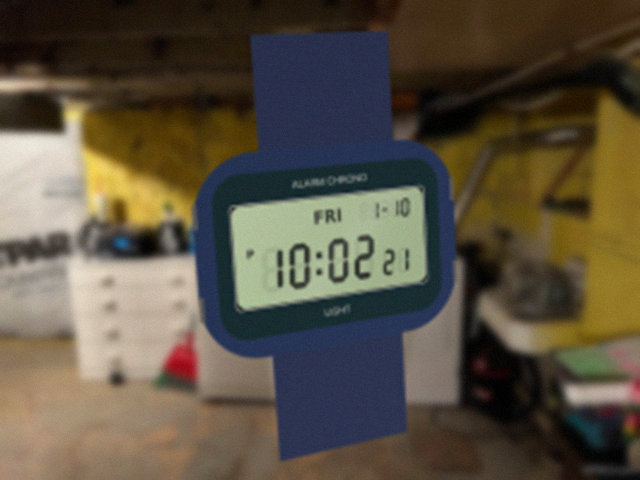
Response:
h=10 m=2 s=21
